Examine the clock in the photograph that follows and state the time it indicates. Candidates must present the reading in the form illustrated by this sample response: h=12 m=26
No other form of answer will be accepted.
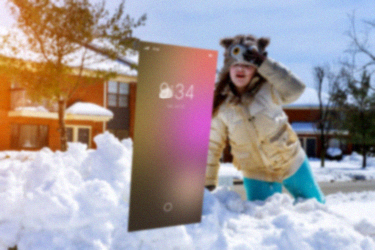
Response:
h=9 m=34
